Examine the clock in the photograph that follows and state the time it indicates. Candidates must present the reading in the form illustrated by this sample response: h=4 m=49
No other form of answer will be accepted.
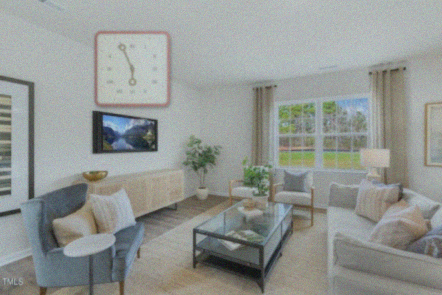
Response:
h=5 m=56
